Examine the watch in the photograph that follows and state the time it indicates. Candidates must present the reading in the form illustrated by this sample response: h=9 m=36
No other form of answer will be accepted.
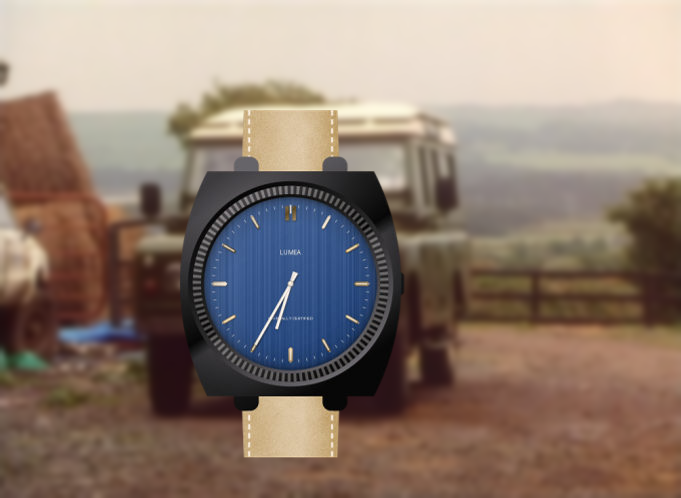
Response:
h=6 m=35
